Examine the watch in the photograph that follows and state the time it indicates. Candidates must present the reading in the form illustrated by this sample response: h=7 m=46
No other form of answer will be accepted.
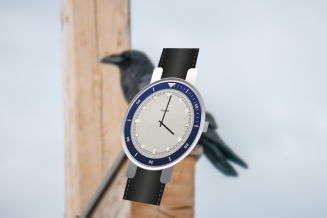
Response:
h=4 m=1
